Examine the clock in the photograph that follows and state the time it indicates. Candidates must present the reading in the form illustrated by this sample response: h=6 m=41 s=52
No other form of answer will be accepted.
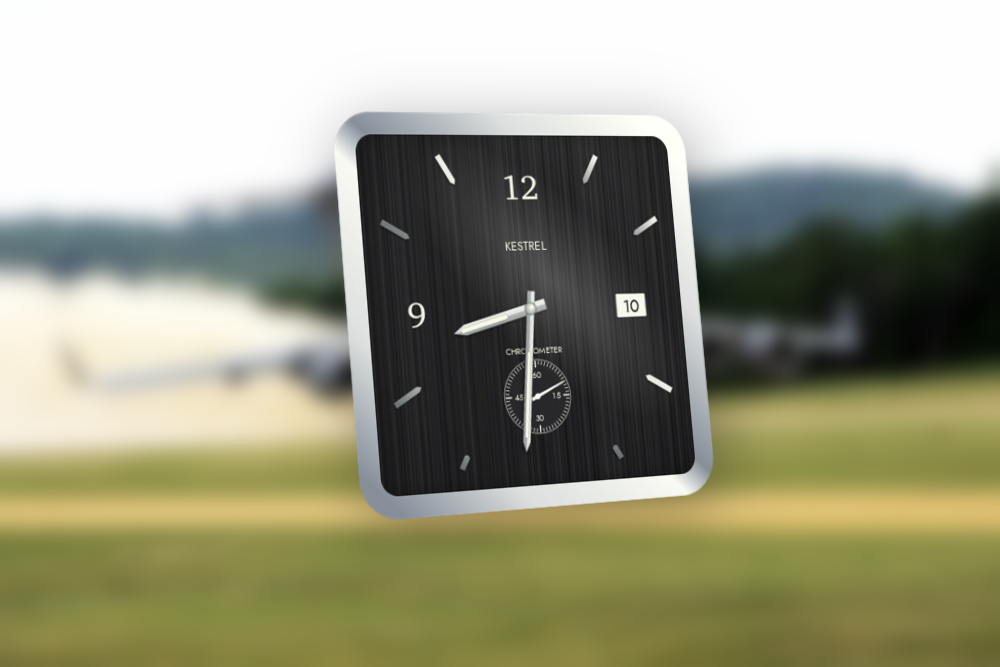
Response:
h=8 m=31 s=11
